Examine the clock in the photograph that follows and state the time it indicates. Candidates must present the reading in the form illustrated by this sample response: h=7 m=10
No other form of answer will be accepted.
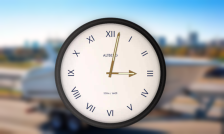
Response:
h=3 m=2
